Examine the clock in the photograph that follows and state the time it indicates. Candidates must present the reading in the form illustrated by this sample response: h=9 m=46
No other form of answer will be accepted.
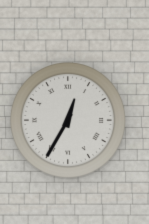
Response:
h=12 m=35
